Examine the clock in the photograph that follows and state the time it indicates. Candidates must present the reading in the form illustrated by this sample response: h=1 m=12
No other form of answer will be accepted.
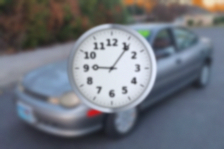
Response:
h=9 m=6
